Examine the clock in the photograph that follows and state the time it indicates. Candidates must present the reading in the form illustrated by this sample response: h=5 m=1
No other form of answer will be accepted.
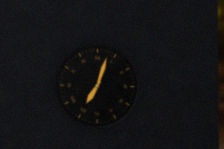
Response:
h=7 m=3
